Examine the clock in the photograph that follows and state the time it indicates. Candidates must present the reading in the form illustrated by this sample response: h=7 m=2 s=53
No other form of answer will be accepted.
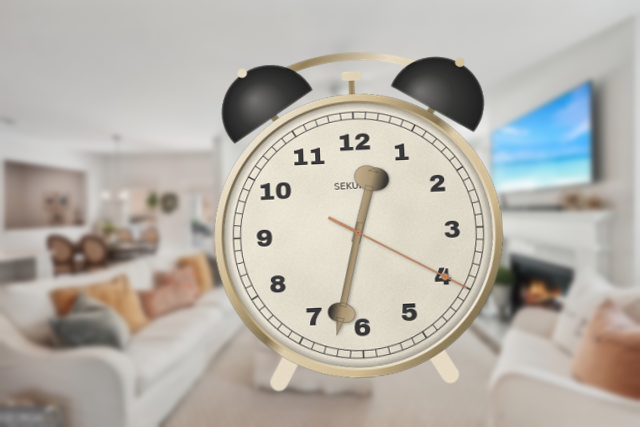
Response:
h=12 m=32 s=20
